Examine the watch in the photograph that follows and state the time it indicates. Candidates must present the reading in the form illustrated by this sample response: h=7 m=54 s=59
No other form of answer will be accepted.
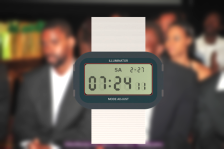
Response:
h=7 m=24 s=11
